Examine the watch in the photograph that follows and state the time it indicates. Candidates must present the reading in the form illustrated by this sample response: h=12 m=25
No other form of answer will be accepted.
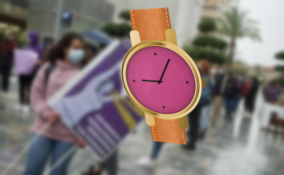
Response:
h=9 m=5
